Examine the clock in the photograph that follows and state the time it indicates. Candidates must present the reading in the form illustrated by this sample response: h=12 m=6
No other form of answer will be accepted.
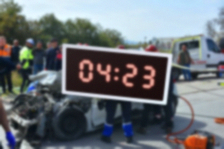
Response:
h=4 m=23
